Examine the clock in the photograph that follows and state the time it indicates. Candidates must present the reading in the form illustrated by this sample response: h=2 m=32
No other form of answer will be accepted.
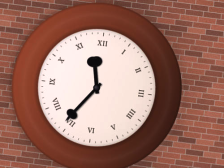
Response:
h=11 m=36
